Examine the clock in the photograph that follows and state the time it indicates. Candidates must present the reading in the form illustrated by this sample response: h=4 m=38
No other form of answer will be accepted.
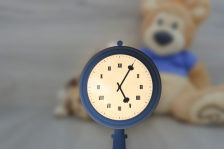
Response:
h=5 m=5
